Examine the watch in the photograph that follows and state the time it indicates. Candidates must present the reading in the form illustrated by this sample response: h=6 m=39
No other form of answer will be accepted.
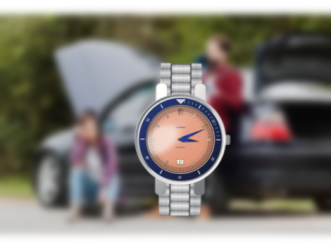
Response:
h=3 m=11
